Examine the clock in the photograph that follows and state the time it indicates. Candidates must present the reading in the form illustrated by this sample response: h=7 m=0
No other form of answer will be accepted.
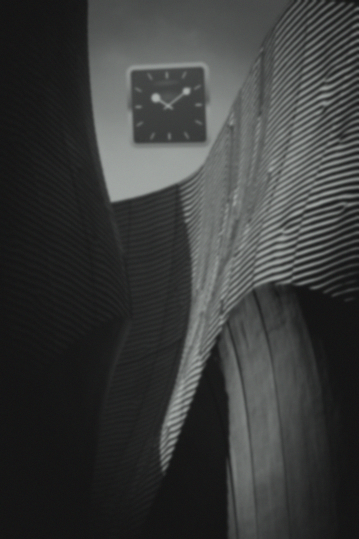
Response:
h=10 m=9
